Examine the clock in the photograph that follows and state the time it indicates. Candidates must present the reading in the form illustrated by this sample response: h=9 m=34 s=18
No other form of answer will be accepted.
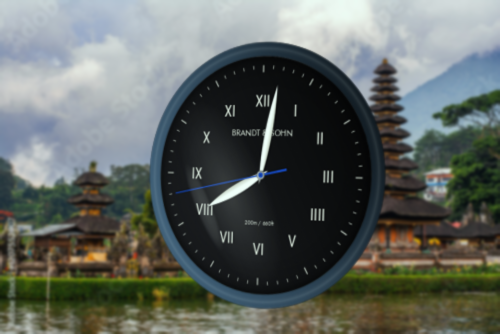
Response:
h=8 m=1 s=43
